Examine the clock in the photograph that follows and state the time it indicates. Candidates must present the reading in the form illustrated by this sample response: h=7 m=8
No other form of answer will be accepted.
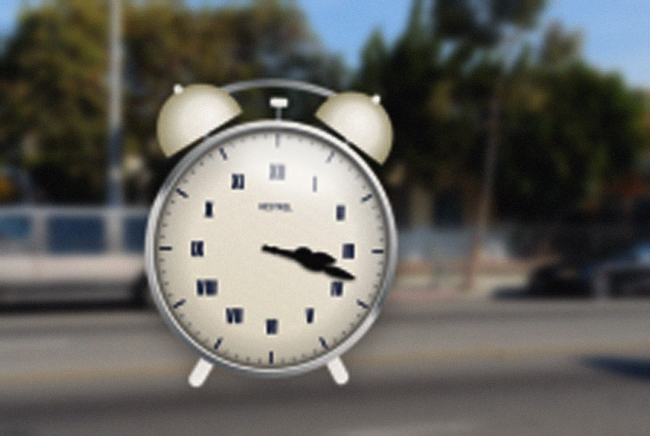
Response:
h=3 m=18
